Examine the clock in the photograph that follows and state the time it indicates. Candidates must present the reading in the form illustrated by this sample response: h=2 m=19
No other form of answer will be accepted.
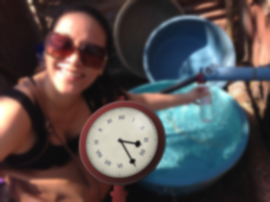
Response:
h=3 m=25
